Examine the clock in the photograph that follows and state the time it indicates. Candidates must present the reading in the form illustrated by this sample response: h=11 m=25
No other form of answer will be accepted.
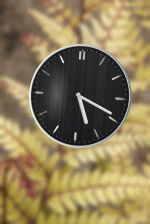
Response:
h=5 m=19
